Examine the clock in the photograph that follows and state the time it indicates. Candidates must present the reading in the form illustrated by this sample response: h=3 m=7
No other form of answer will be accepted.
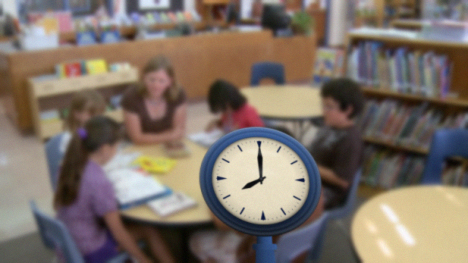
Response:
h=8 m=0
